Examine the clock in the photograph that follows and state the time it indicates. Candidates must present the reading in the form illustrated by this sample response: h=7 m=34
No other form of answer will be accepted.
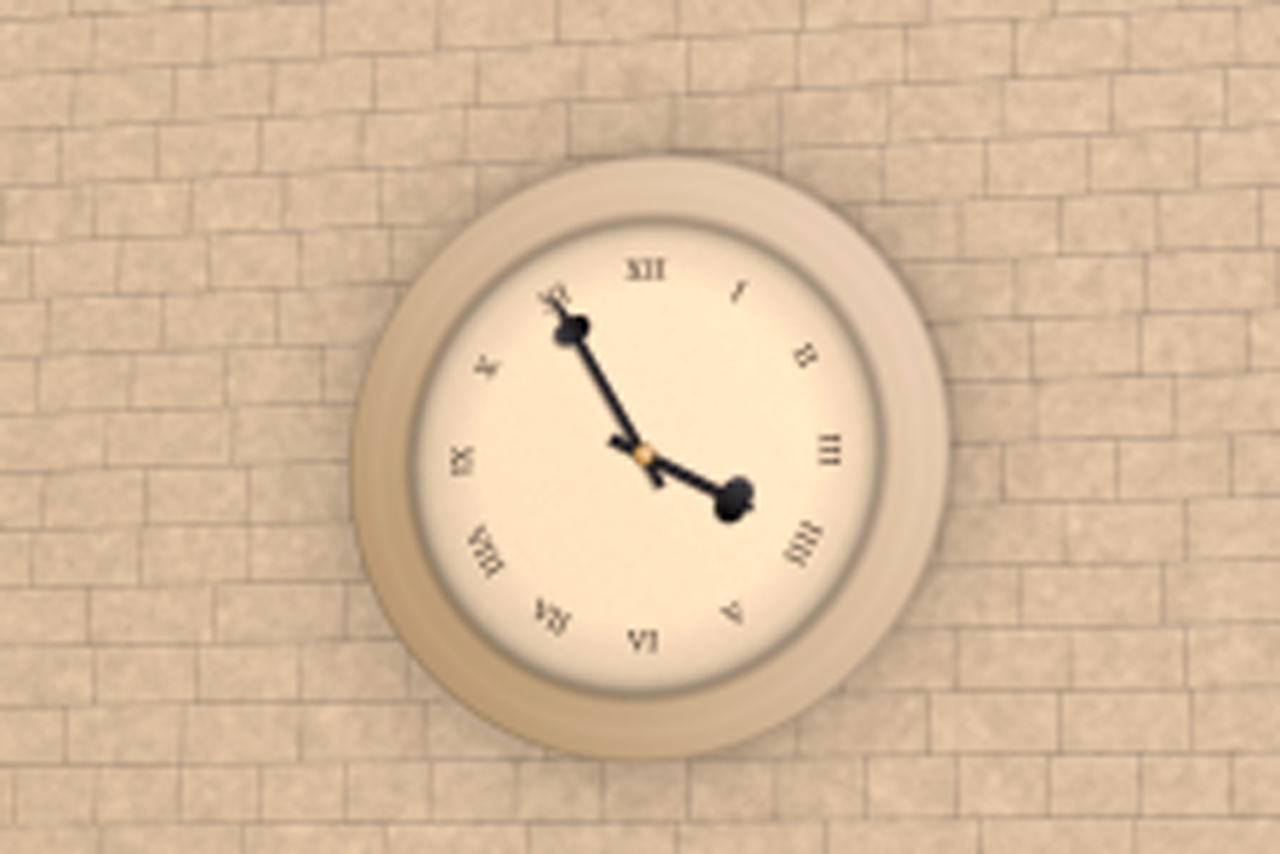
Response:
h=3 m=55
